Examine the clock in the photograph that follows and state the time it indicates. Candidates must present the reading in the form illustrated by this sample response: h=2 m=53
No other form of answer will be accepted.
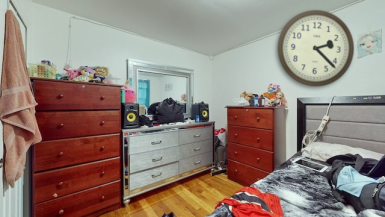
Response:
h=2 m=22
